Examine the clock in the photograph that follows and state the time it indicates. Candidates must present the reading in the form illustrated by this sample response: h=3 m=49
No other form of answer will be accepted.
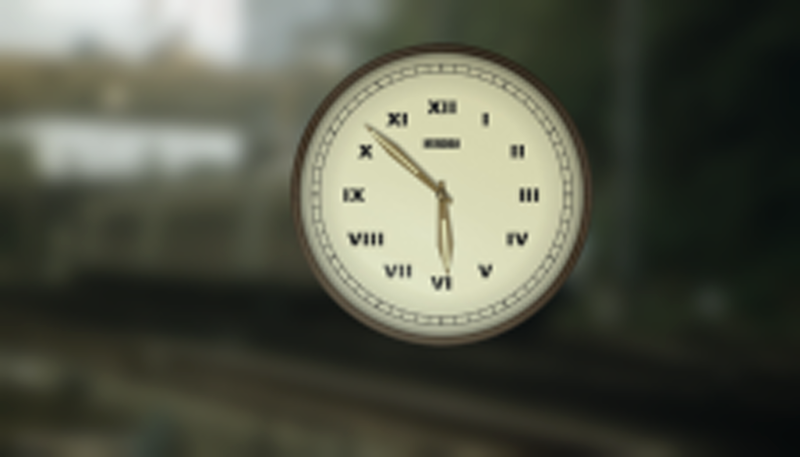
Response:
h=5 m=52
